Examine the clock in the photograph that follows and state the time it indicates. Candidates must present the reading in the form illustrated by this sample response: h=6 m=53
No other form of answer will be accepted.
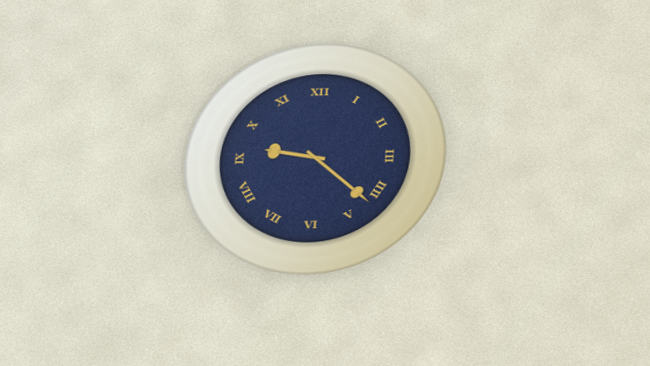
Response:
h=9 m=22
